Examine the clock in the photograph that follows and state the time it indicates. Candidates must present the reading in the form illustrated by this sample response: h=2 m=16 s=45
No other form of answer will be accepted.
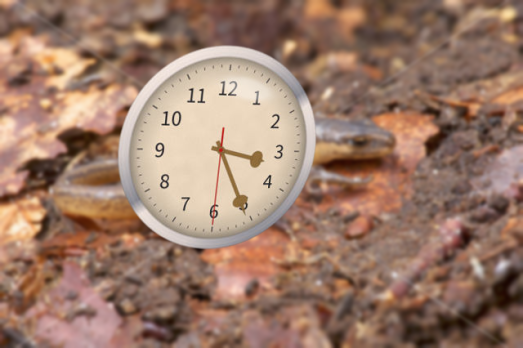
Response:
h=3 m=25 s=30
